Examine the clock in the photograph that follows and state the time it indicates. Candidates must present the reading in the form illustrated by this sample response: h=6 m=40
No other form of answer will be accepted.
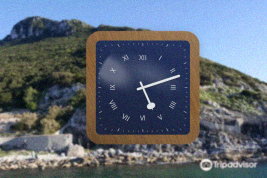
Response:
h=5 m=12
